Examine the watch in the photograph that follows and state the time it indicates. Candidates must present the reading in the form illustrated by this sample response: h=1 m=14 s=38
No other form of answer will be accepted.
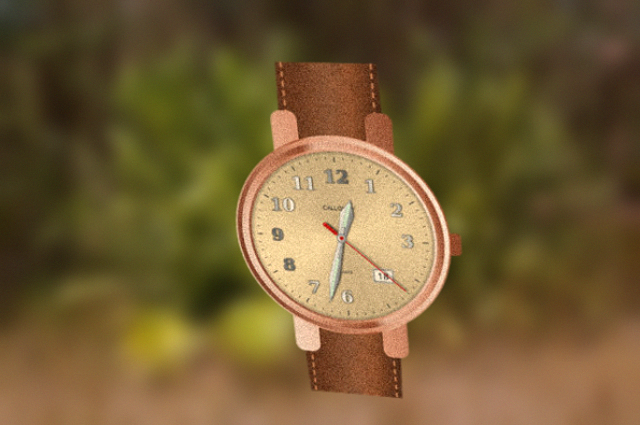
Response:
h=12 m=32 s=22
